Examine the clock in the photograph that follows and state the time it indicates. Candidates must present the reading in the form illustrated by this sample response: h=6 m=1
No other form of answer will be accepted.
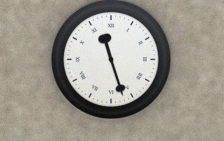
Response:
h=11 m=27
